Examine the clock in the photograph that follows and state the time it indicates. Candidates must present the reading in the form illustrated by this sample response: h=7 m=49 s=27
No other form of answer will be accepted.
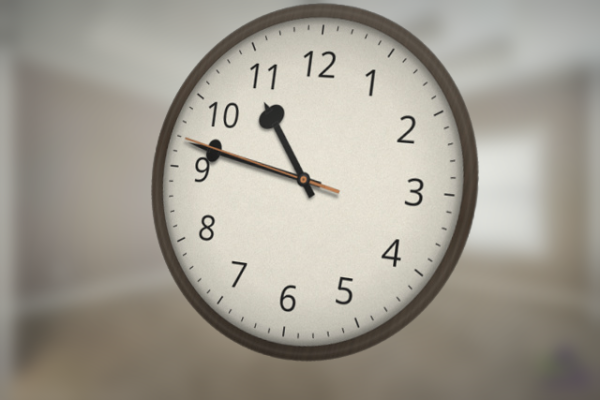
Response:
h=10 m=46 s=47
